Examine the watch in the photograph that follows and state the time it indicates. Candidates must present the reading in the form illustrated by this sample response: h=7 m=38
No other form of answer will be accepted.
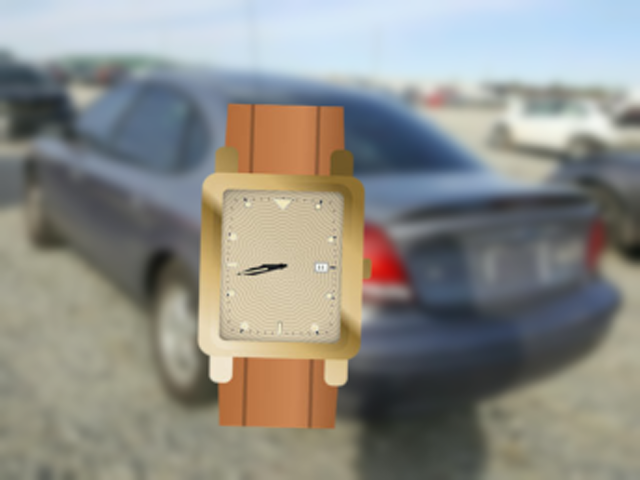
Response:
h=8 m=43
